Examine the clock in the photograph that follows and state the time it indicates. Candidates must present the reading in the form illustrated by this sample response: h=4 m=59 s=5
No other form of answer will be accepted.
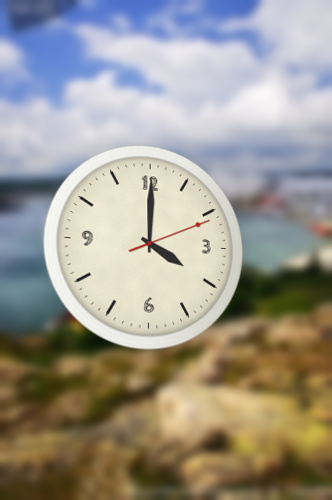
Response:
h=4 m=0 s=11
